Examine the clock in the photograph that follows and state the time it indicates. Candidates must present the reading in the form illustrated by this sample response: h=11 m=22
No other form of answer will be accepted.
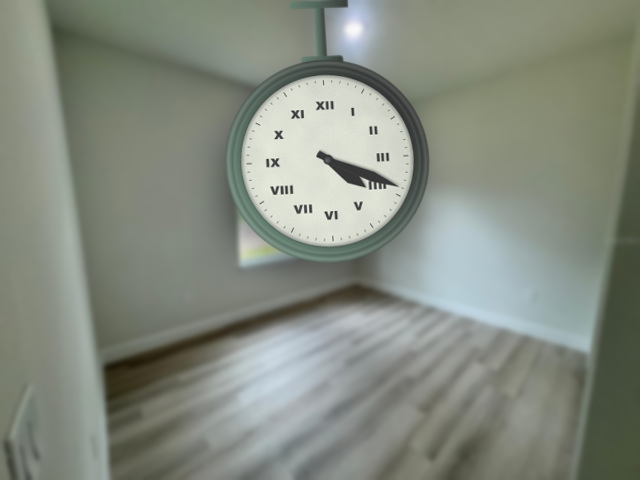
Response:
h=4 m=19
